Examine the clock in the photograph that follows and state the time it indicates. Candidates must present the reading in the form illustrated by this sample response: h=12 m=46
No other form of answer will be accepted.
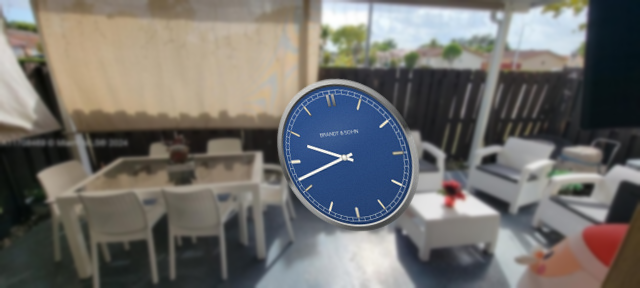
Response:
h=9 m=42
